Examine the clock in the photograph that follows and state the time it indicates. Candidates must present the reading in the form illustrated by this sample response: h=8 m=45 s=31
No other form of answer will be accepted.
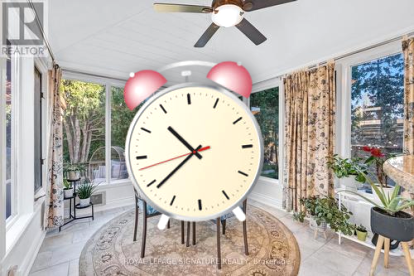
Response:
h=10 m=38 s=43
